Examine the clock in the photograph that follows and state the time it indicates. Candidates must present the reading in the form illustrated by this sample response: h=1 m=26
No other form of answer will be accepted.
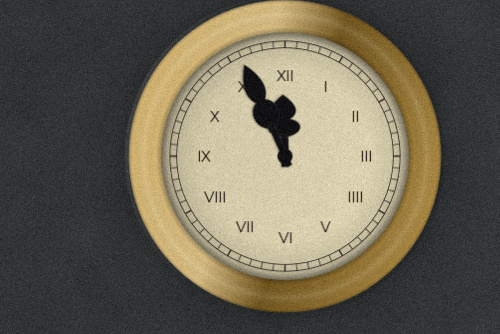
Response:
h=11 m=56
